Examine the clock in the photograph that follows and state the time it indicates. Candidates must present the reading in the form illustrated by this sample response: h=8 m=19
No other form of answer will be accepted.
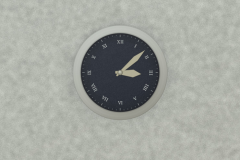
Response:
h=3 m=8
